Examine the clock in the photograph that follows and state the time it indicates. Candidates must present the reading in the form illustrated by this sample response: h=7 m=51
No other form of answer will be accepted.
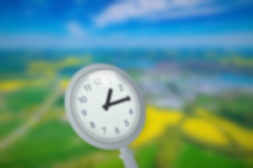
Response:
h=1 m=15
